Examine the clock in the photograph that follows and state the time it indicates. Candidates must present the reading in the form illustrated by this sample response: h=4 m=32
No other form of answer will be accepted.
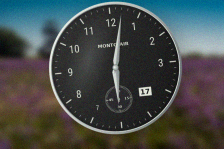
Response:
h=6 m=2
